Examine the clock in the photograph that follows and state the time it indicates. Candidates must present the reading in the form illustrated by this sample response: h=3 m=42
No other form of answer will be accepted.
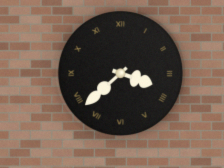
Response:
h=3 m=38
